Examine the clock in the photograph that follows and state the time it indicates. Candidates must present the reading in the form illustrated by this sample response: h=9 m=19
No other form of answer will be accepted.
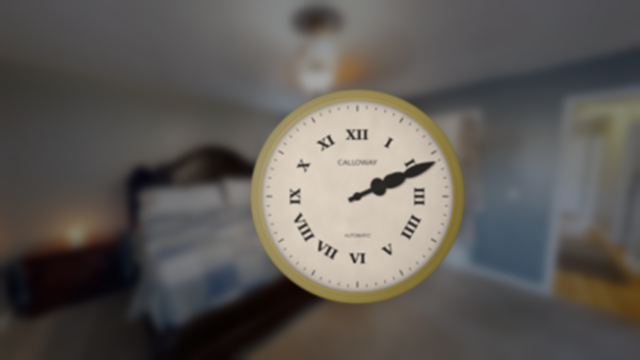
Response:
h=2 m=11
